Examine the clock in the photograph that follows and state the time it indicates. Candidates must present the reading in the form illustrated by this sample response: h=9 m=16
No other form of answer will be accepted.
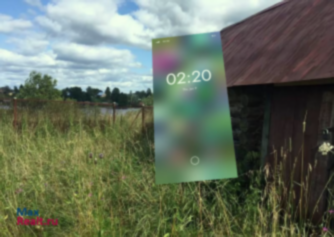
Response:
h=2 m=20
